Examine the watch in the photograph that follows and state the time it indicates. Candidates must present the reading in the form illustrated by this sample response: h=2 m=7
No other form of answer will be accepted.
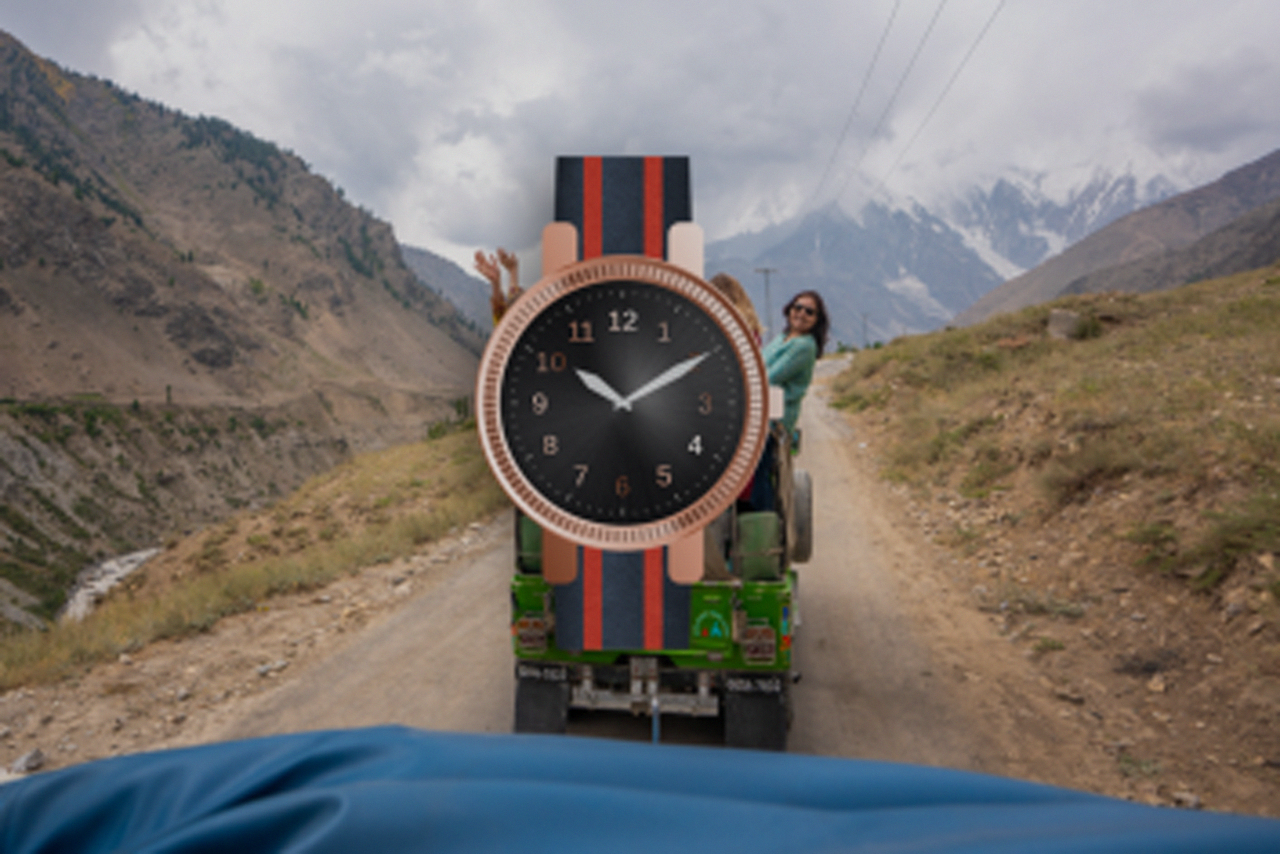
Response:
h=10 m=10
